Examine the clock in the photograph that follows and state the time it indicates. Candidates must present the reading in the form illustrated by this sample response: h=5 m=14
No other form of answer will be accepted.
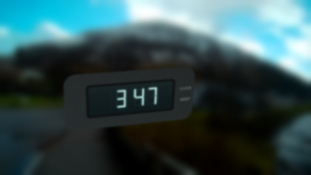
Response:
h=3 m=47
